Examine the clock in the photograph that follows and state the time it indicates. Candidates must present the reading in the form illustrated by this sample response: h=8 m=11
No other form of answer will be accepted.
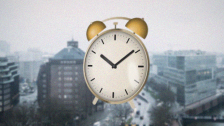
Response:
h=10 m=9
